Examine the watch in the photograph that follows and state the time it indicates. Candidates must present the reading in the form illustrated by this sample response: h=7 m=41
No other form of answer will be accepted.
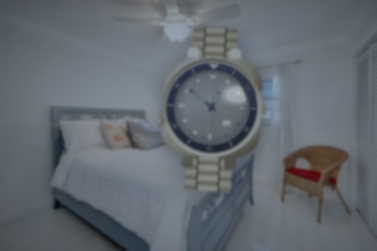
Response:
h=12 m=51
